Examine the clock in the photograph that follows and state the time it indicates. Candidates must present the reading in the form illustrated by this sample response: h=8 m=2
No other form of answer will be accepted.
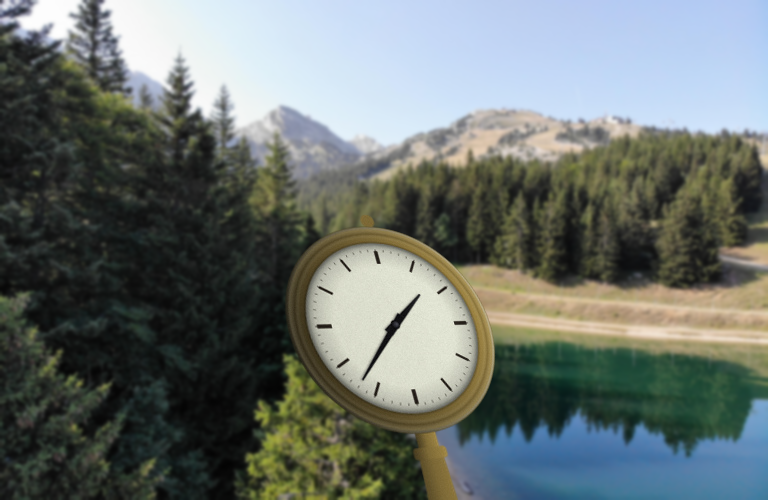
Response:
h=1 m=37
